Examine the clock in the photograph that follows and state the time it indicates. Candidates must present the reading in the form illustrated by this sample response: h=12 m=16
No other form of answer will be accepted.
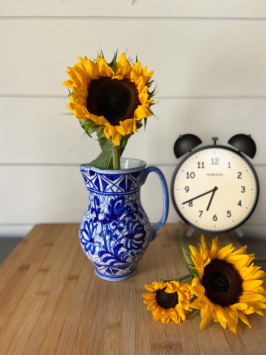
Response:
h=6 m=41
